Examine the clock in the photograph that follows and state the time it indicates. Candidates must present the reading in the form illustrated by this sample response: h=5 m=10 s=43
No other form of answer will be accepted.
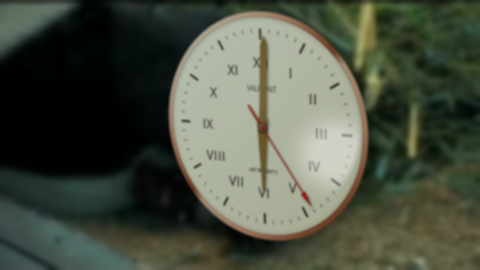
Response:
h=6 m=0 s=24
